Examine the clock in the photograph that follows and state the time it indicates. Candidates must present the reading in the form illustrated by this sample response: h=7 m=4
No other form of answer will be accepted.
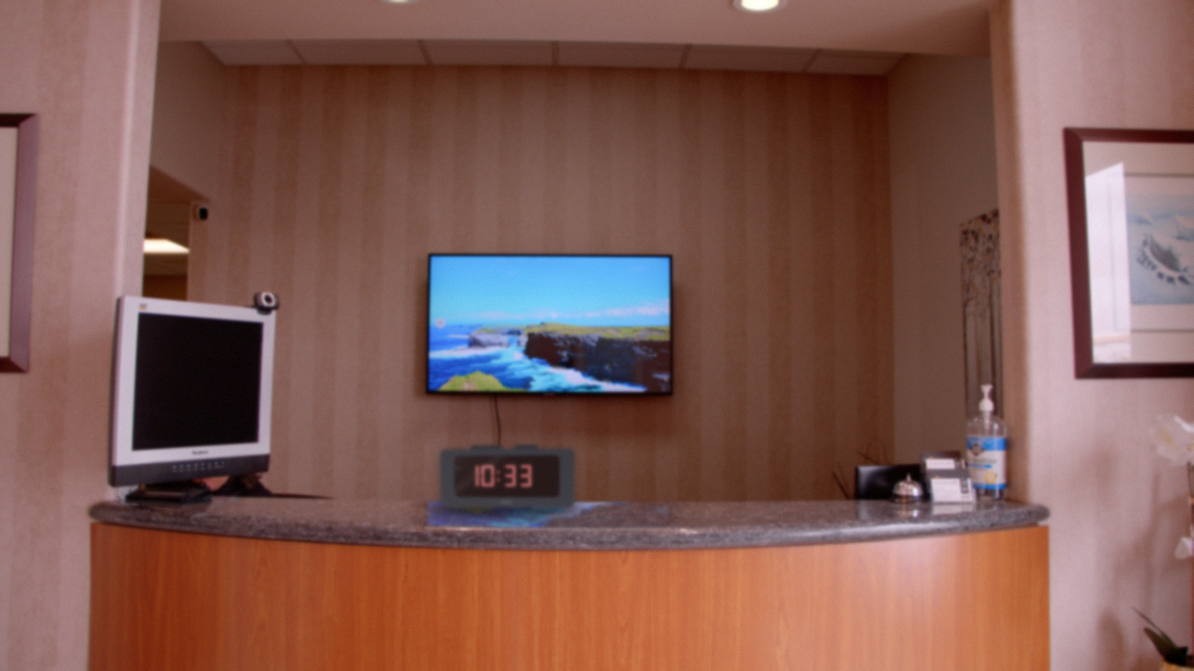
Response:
h=10 m=33
